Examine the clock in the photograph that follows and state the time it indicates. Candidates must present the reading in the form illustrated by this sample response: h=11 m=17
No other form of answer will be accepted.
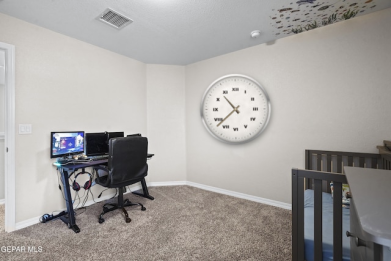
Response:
h=10 m=38
